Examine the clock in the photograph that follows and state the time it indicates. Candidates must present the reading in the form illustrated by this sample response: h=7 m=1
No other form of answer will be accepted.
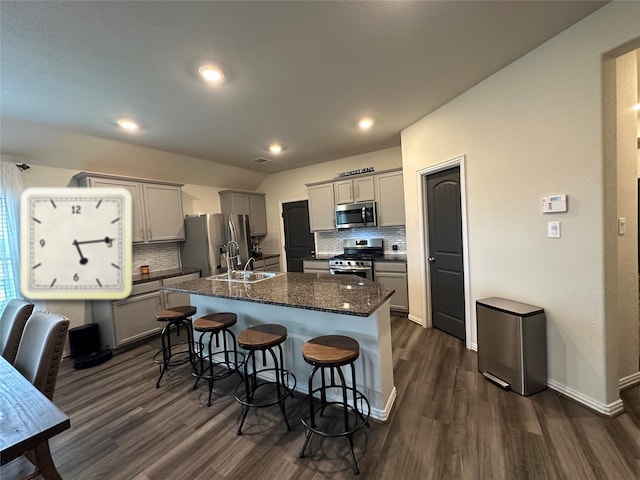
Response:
h=5 m=14
